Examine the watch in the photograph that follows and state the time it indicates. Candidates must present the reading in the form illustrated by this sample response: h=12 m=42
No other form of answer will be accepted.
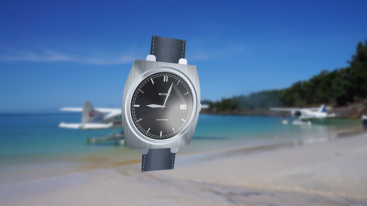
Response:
h=9 m=3
